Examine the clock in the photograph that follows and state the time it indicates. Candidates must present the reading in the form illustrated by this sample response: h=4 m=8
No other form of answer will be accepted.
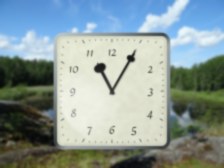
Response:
h=11 m=5
